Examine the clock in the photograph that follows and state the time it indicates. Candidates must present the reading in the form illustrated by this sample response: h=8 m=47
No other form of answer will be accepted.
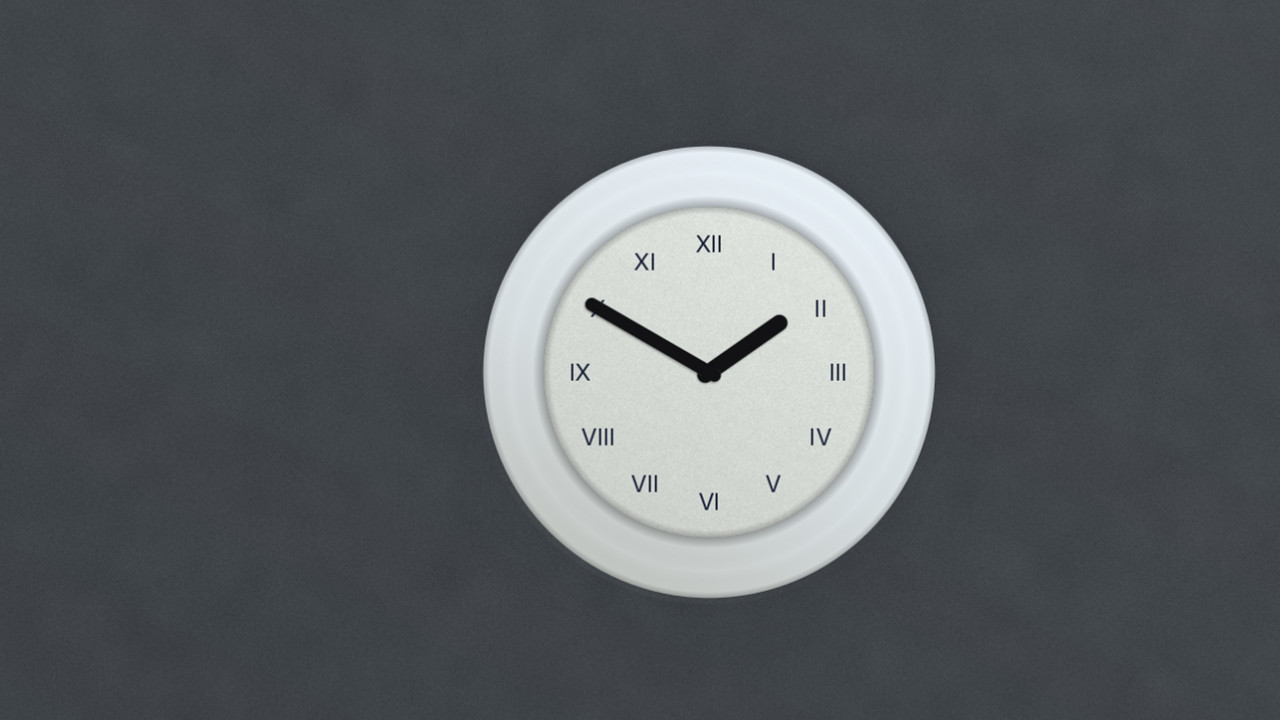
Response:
h=1 m=50
